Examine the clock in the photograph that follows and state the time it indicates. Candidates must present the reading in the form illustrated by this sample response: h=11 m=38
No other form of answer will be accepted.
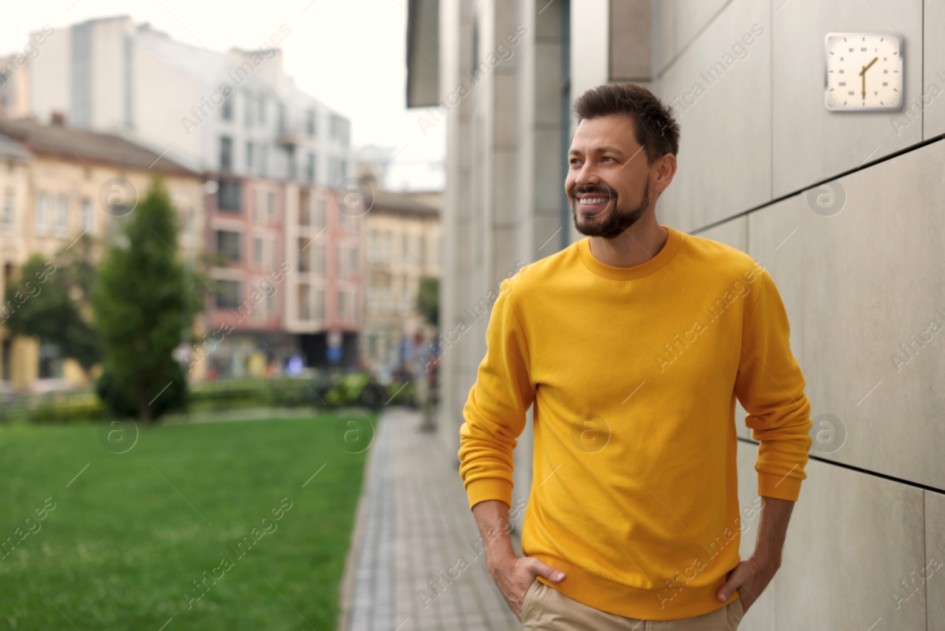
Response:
h=1 m=30
